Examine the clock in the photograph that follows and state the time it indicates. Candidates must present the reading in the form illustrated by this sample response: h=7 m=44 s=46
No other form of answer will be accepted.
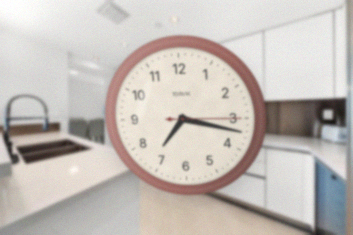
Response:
h=7 m=17 s=15
